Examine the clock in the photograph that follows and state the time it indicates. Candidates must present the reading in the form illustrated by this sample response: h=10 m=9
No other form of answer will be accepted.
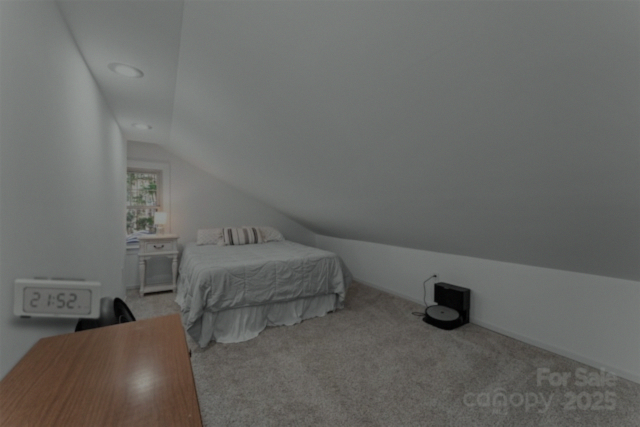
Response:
h=21 m=52
